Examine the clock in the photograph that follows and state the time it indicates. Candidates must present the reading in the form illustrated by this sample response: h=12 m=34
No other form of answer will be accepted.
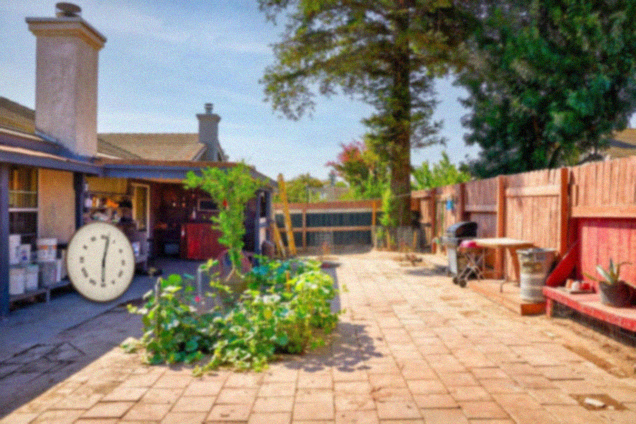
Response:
h=6 m=2
